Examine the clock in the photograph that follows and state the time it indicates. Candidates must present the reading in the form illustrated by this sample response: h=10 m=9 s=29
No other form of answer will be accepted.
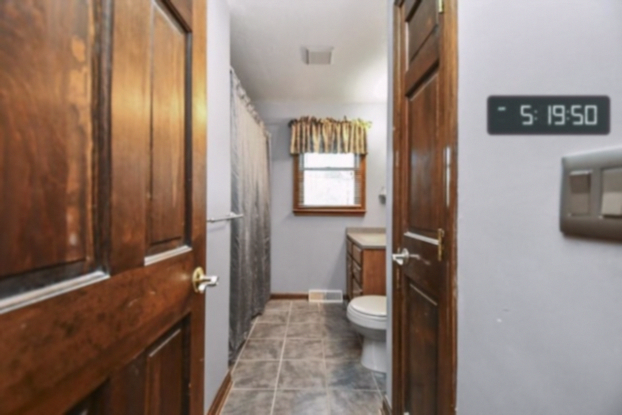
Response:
h=5 m=19 s=50
